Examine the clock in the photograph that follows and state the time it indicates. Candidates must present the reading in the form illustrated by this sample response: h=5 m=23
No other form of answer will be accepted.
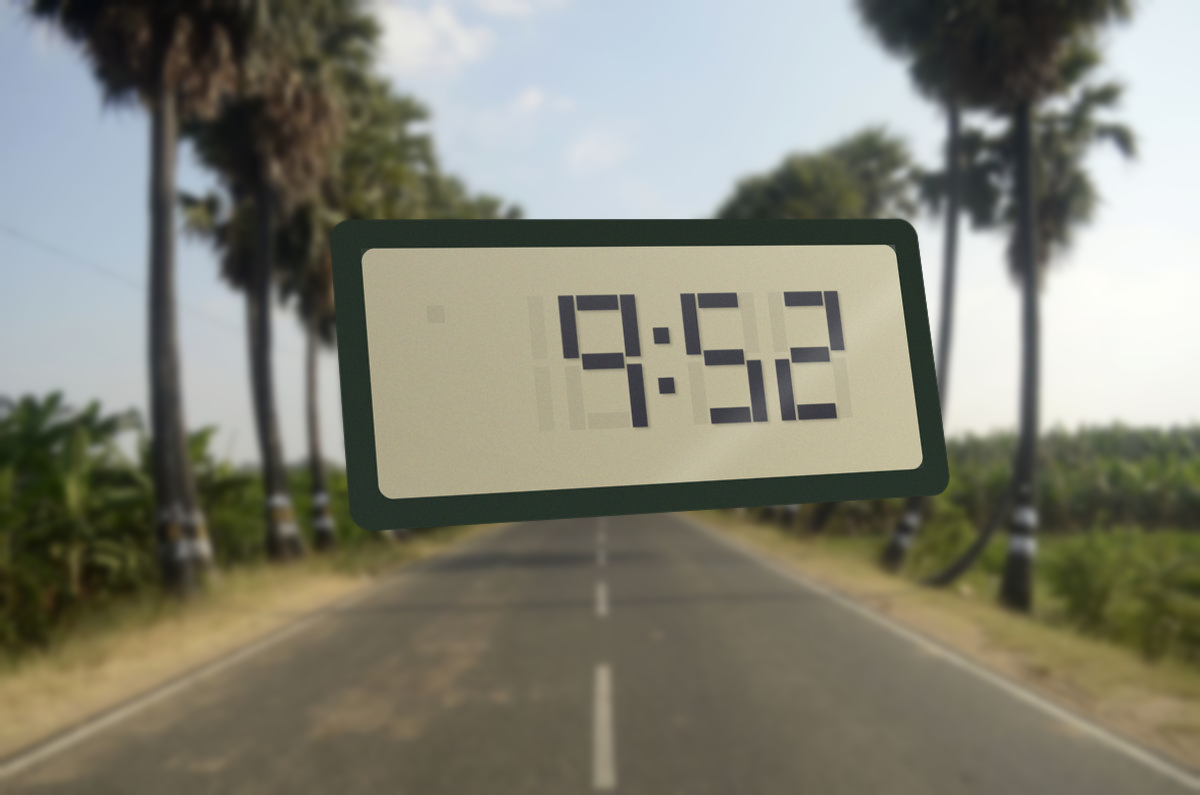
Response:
h=9 m=52
